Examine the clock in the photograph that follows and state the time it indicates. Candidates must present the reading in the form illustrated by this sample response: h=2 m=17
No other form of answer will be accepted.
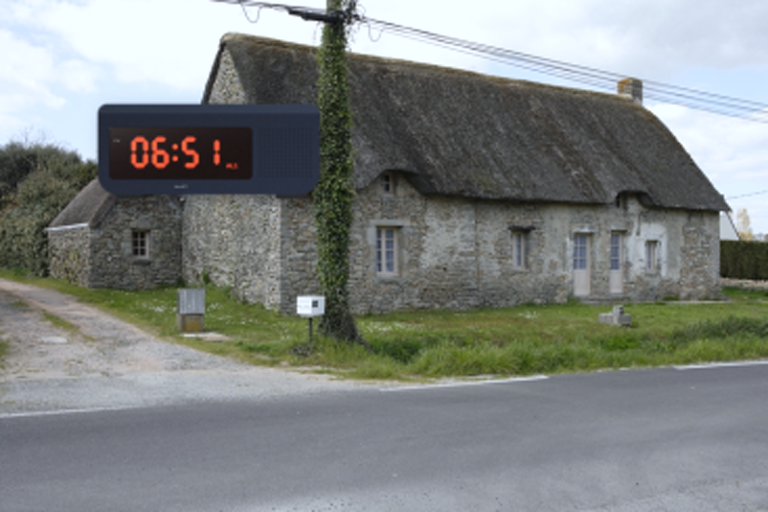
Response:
h=6 m=51
